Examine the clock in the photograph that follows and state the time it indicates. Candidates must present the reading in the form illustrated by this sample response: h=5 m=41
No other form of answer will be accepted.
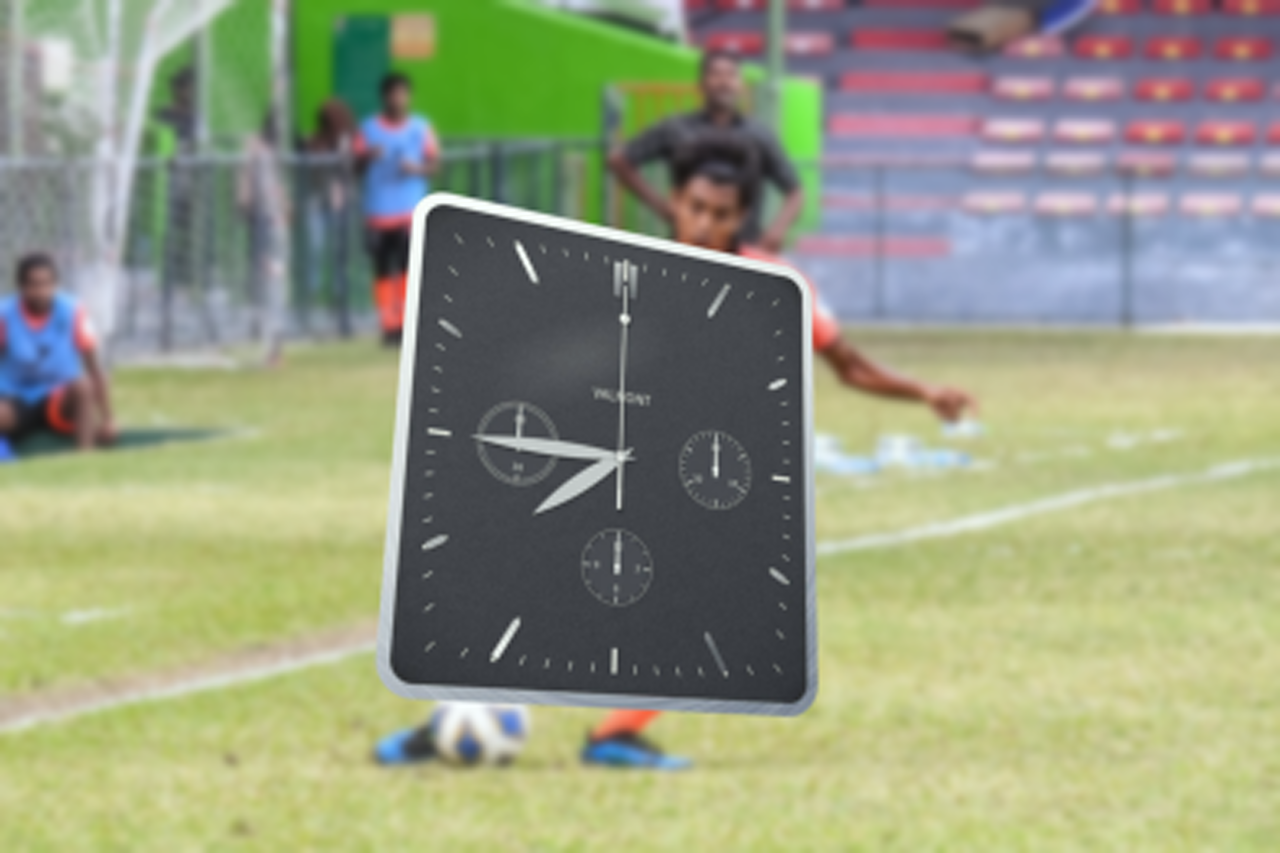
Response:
h=7 m=45
